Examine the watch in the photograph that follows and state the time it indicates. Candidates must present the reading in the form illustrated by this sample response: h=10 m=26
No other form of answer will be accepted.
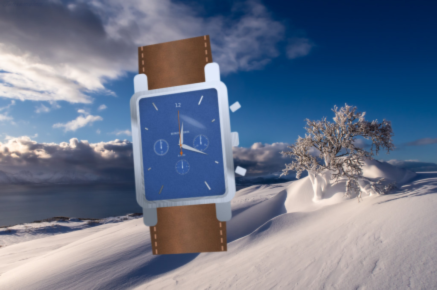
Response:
h=12 m=19
